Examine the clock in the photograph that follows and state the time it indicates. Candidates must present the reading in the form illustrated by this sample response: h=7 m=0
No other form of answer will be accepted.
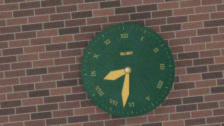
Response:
h=8 m=32
